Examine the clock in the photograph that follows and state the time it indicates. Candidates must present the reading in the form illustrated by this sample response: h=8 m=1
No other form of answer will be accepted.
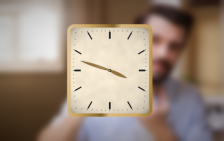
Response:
h=3 m=48
